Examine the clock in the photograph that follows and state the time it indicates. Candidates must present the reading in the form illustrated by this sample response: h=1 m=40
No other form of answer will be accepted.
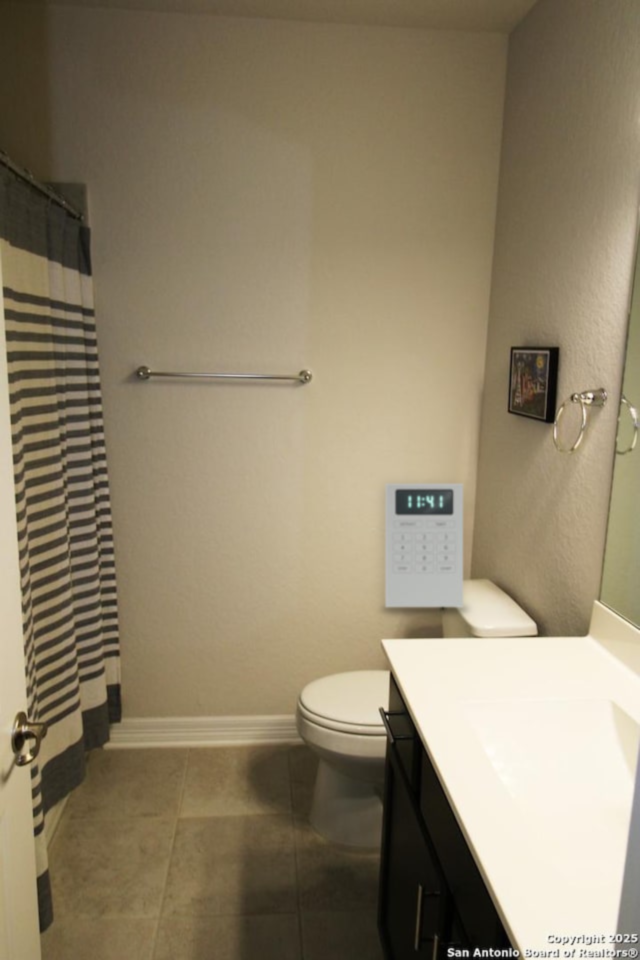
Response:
h=11 m=41
